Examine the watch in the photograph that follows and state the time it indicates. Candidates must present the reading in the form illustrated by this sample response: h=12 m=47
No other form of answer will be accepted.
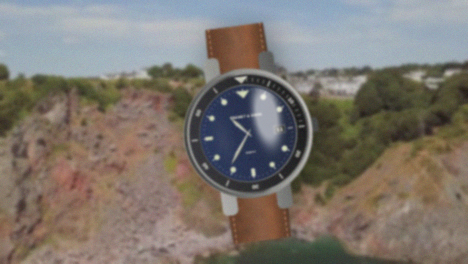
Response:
h=10 m=36
